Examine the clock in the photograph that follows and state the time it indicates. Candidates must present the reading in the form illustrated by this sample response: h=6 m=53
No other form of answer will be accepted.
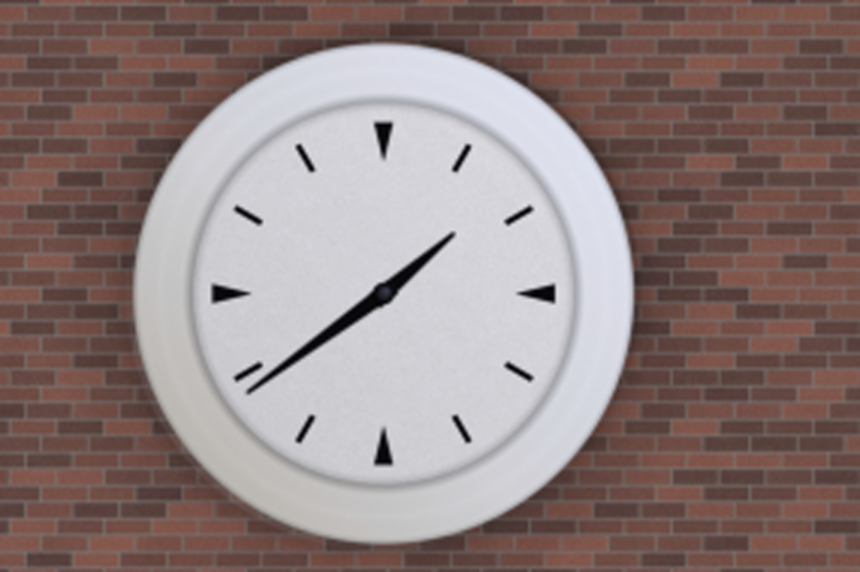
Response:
h=1 m=39
